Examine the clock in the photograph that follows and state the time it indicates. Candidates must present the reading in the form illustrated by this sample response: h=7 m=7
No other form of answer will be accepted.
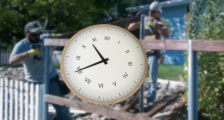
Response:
h=10 m=40
